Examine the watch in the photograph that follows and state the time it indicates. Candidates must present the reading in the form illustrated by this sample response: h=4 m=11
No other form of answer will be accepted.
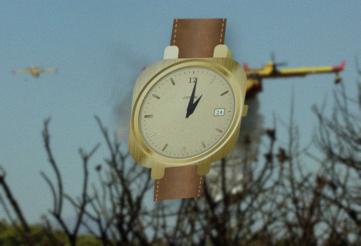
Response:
h=1 m=1
